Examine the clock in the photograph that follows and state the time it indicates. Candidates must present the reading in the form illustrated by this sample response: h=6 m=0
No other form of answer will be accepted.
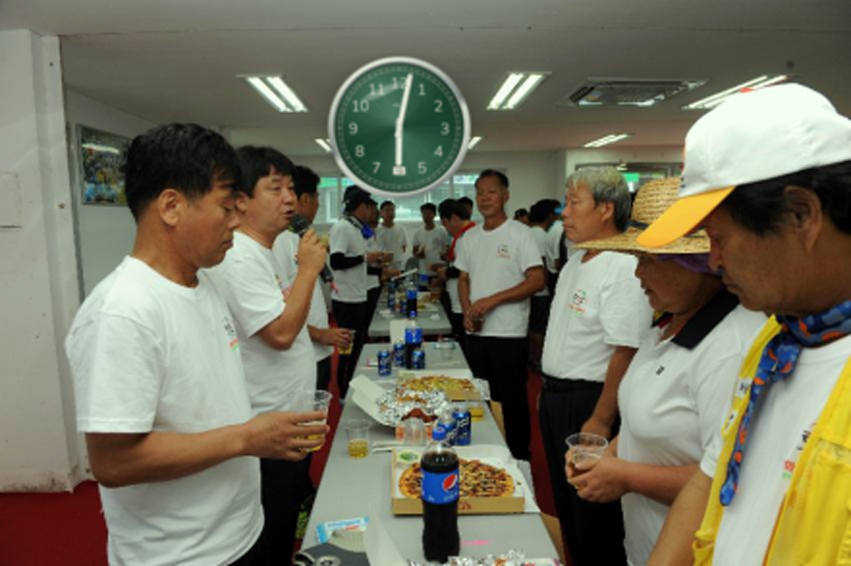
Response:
h=6 m=2
